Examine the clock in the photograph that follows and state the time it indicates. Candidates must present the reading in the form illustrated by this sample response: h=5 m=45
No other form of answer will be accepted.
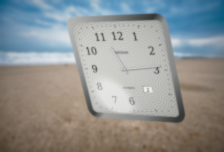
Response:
h=11 m=14
